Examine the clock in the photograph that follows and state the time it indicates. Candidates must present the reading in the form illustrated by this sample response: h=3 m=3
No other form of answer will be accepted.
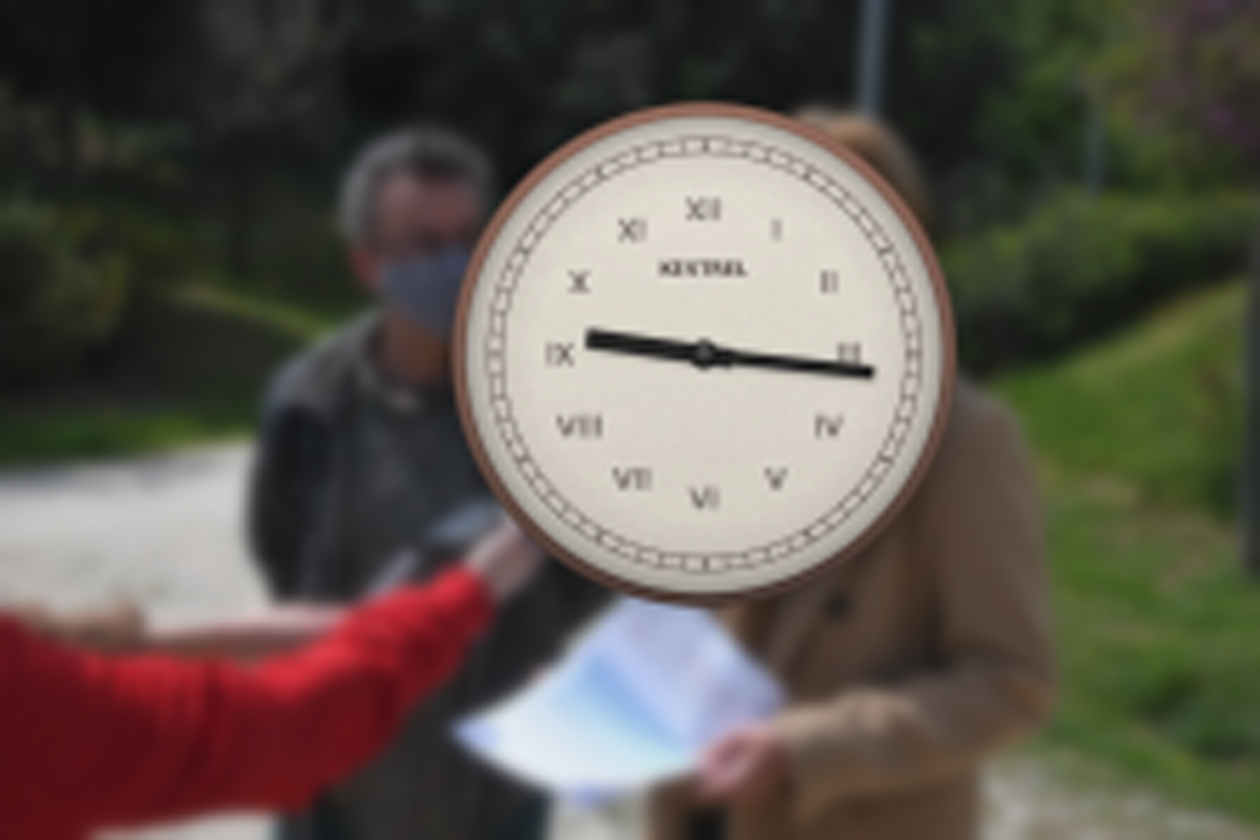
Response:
h=9 m=16
